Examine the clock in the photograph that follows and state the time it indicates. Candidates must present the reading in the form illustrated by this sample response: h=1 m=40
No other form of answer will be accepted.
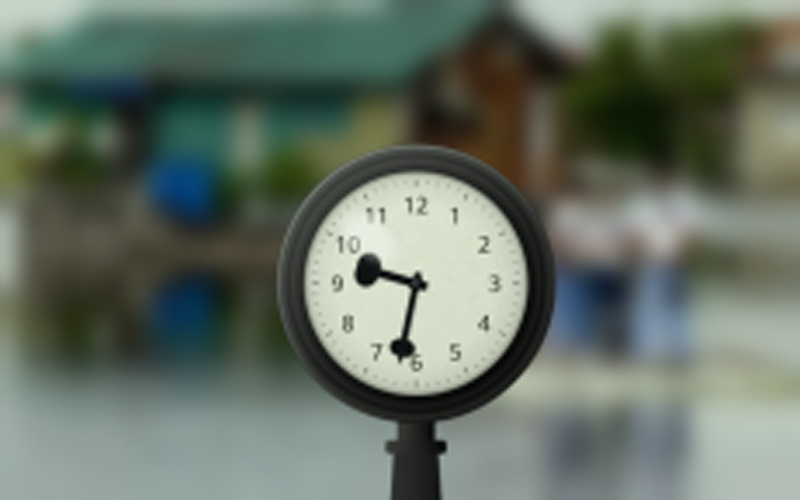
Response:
h=9 m=32
